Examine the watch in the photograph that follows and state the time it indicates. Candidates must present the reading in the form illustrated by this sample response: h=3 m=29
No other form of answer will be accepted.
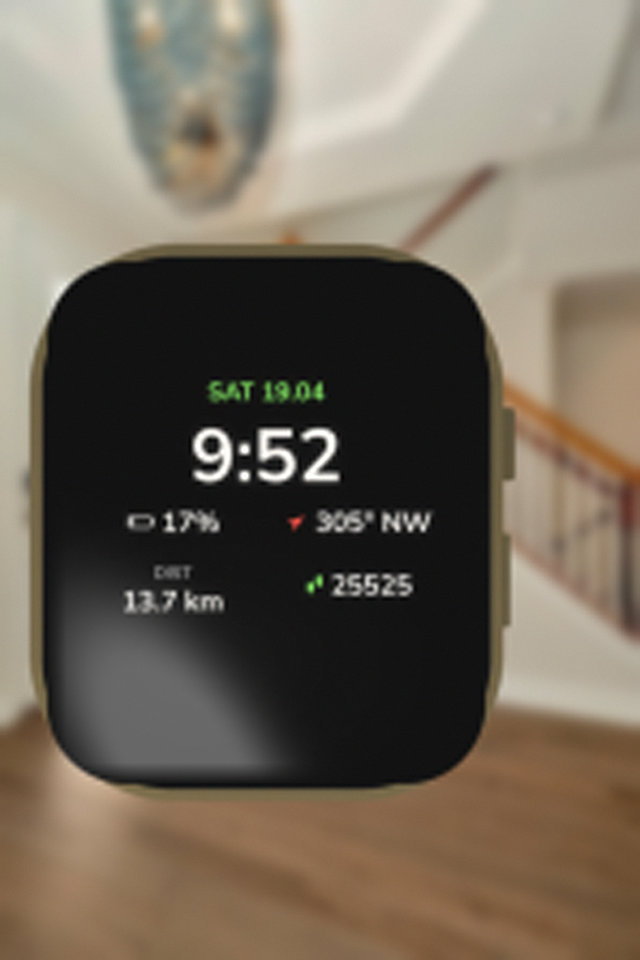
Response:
h=9 m=52
